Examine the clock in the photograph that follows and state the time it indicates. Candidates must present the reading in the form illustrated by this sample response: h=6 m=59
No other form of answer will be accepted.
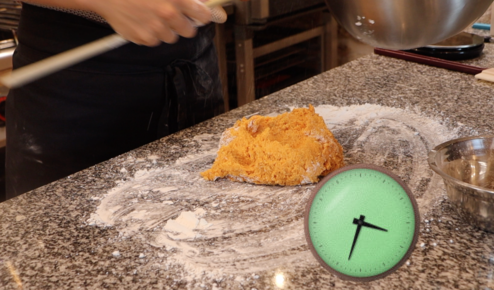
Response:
h=3 m=33
